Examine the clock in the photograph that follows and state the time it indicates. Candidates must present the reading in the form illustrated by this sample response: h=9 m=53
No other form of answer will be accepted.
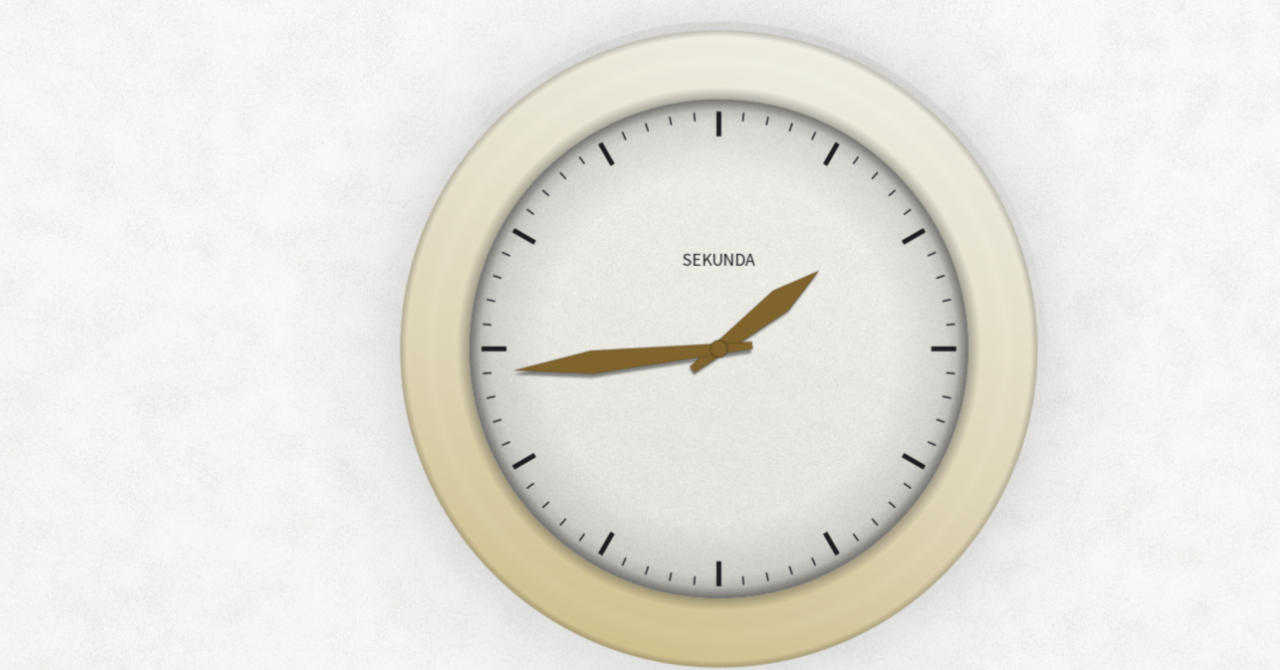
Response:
h=1 m=44
